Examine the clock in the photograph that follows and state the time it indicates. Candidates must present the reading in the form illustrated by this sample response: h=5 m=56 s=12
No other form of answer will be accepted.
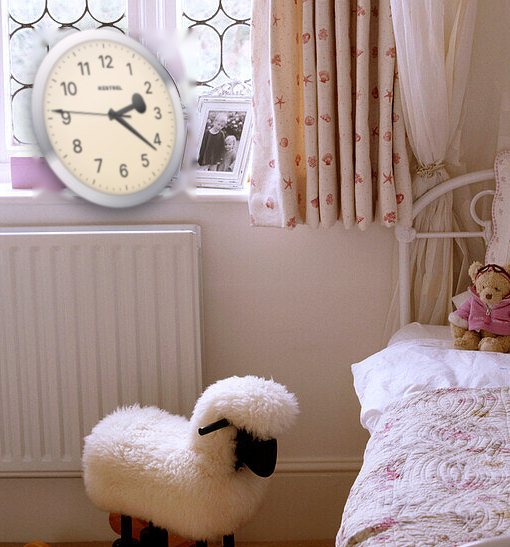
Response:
h=2 m=21 s=46
